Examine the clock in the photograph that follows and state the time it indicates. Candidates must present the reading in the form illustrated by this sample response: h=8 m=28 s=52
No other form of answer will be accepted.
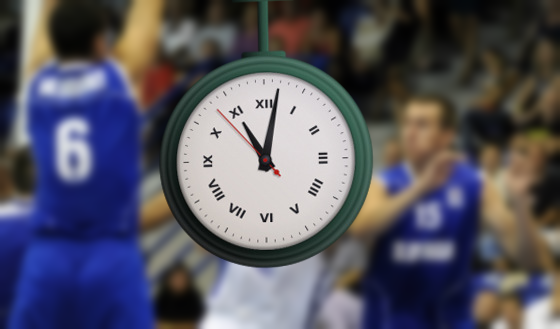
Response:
h=11 m=1 s=53
